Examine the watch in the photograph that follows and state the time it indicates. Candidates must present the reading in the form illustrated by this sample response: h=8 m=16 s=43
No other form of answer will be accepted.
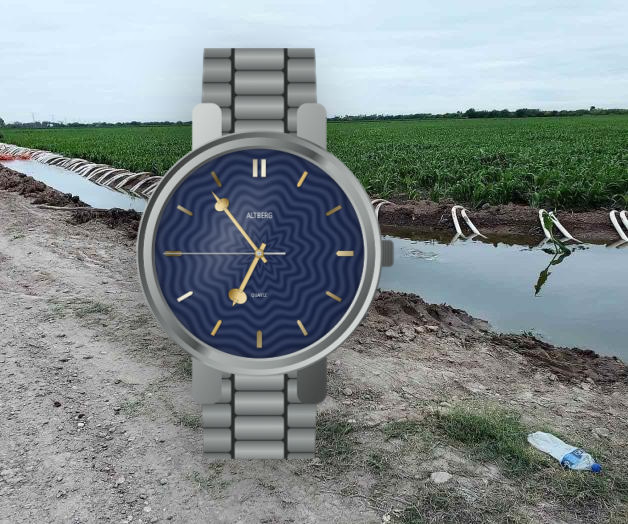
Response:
h=6 m=53 s=45
